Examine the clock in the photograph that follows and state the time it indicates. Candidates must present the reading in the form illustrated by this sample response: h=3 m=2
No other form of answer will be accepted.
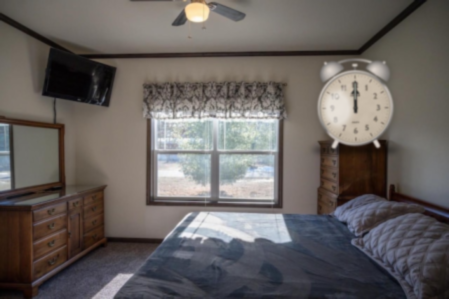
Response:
h=12 m=0
